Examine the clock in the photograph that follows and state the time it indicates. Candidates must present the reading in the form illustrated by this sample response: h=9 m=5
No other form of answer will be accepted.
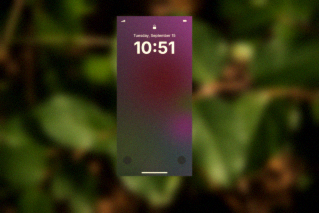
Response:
h=10 m=51
